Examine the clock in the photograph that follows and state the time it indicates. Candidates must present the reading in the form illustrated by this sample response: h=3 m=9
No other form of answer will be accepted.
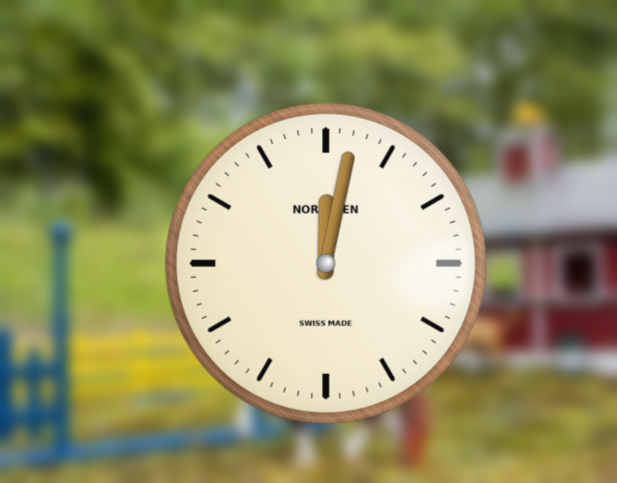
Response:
h=12 m=2
